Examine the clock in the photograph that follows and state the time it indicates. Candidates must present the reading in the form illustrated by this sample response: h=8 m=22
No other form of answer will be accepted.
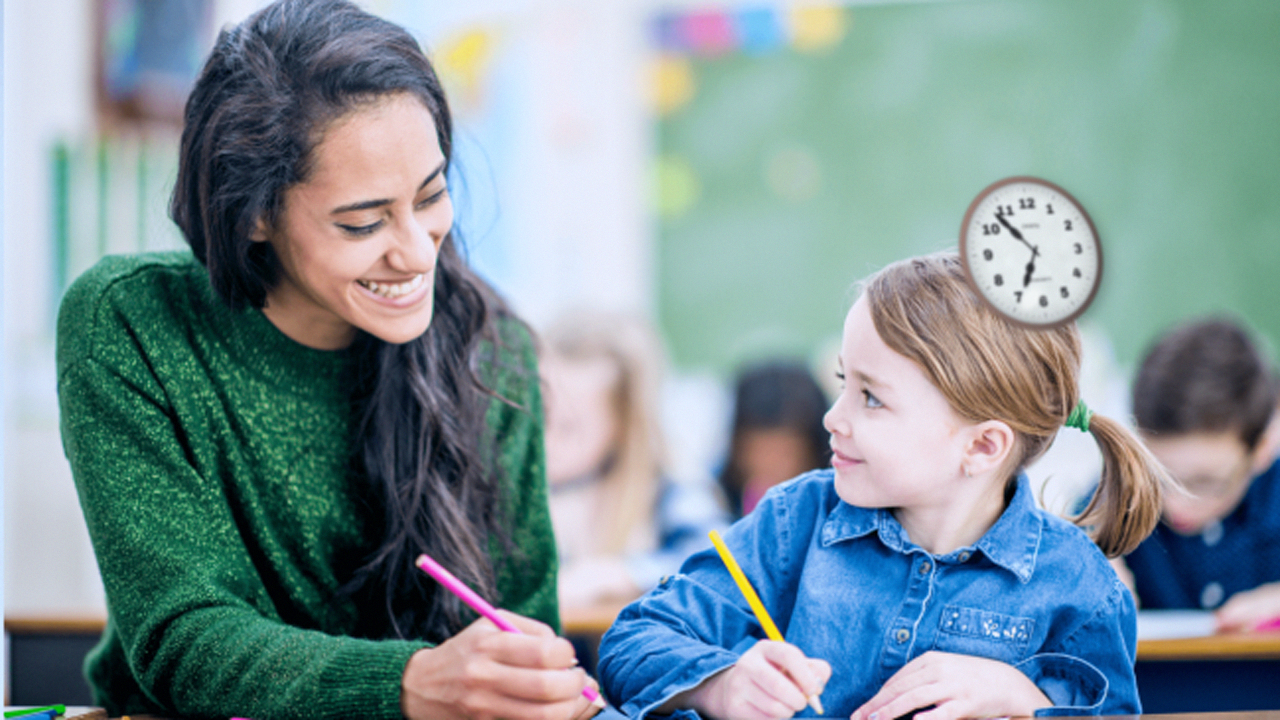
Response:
h=6 m=53
